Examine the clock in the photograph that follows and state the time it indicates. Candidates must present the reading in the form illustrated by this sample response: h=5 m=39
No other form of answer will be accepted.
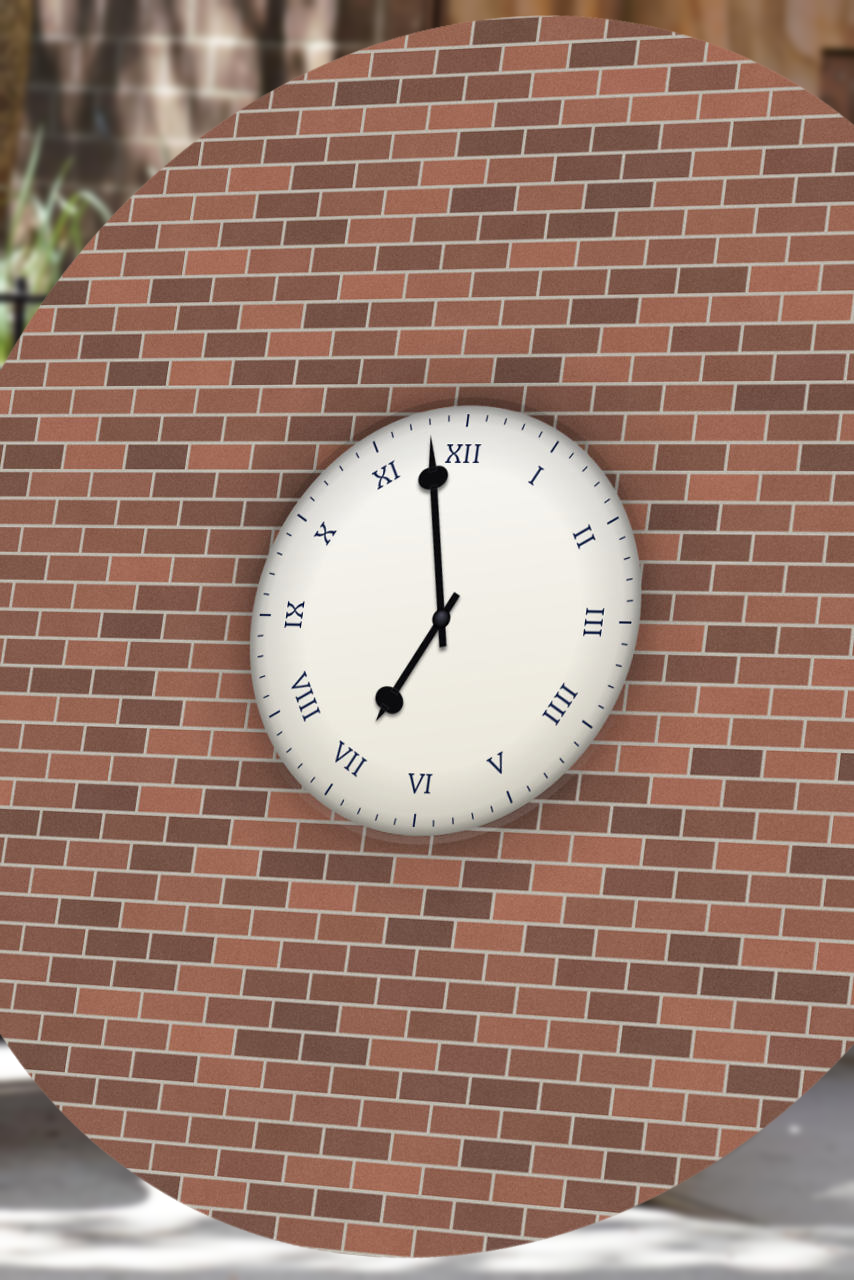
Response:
h=6 m=58
